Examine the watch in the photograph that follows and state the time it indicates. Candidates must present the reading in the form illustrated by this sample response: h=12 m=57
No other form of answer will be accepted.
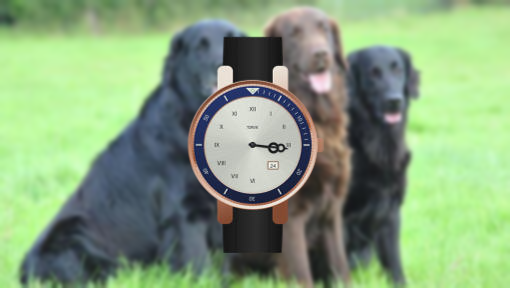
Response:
h=3 m=16
